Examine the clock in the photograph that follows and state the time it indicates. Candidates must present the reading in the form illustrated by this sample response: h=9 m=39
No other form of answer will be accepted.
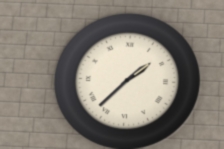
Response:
h=1 m=37
